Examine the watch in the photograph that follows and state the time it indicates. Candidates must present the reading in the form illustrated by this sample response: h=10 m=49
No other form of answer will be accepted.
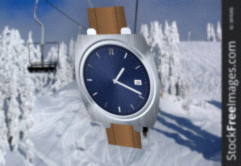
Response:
h=1 m=19
